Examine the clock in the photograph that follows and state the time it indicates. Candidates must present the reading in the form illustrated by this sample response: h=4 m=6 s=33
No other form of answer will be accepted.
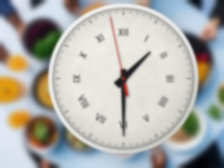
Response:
h=1 m=29 s=58
